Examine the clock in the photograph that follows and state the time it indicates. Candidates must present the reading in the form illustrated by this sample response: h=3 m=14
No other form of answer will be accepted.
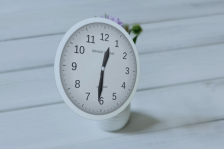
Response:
h=12 m=31
